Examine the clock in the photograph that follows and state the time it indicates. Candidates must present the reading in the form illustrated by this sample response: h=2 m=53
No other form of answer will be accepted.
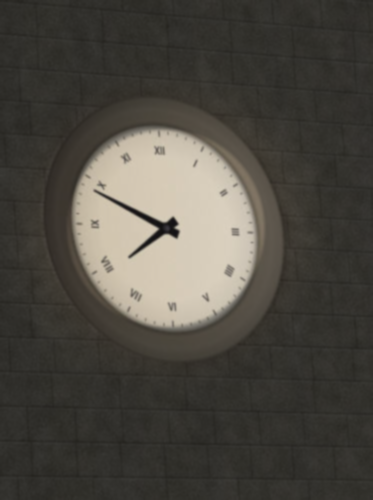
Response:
h=7 m=49
